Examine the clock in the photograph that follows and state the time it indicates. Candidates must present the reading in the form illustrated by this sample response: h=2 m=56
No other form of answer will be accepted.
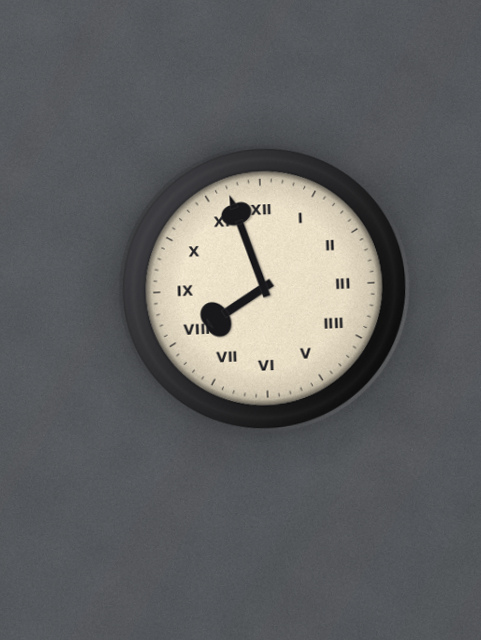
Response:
h=7 m=57
